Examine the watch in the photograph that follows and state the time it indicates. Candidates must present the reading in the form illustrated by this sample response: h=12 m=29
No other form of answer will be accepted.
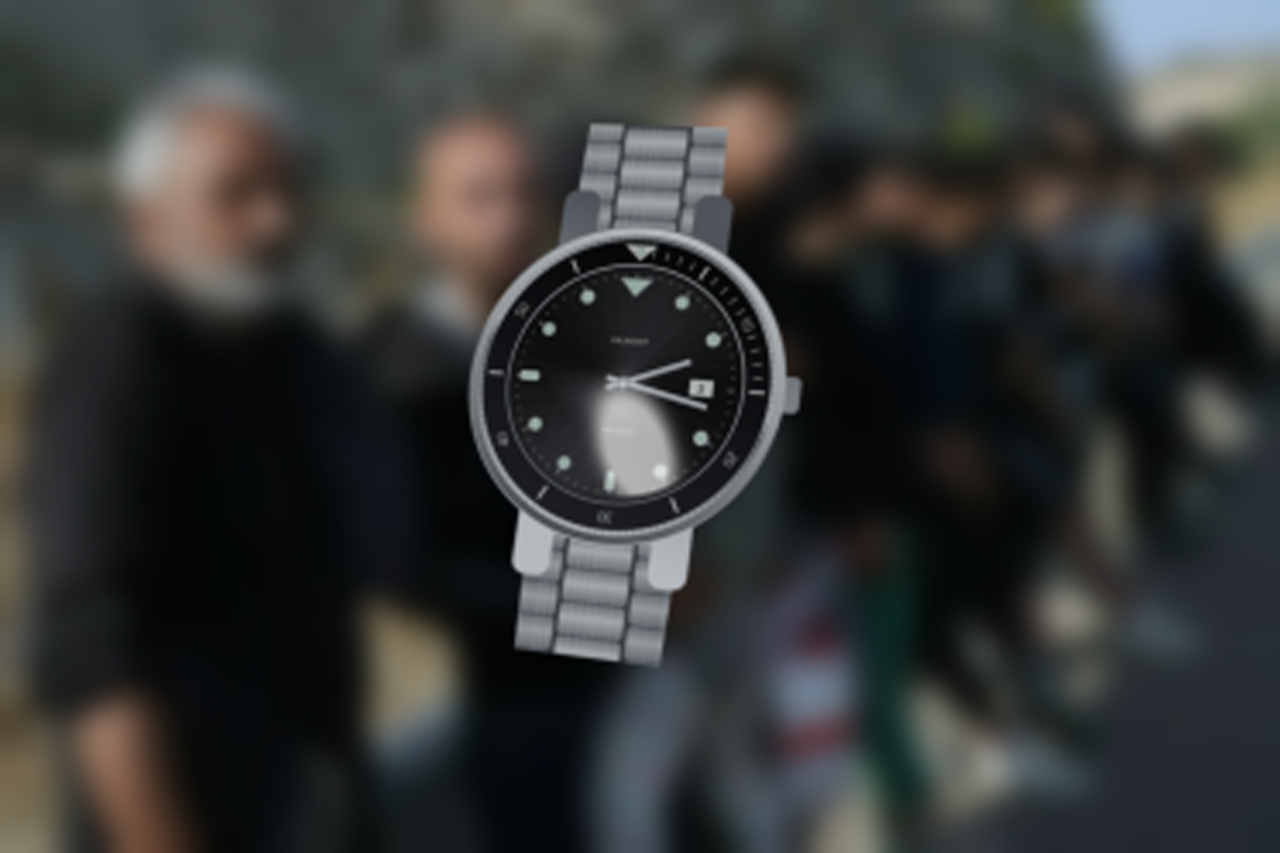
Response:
h=2 m=17
